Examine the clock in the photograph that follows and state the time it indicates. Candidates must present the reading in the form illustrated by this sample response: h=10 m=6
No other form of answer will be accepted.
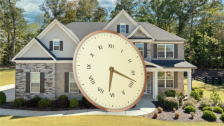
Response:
h=6 m=18
